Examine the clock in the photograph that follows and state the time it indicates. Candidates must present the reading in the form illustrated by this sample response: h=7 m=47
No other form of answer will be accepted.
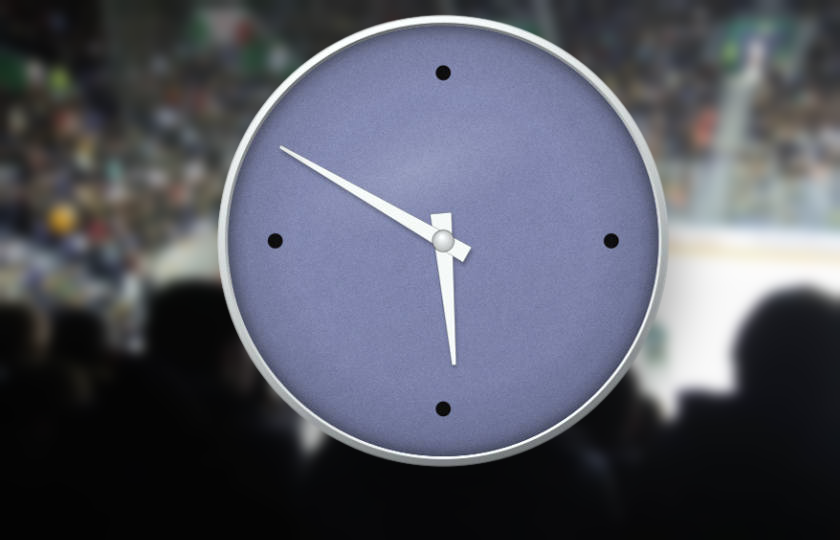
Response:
h=5 m=50
